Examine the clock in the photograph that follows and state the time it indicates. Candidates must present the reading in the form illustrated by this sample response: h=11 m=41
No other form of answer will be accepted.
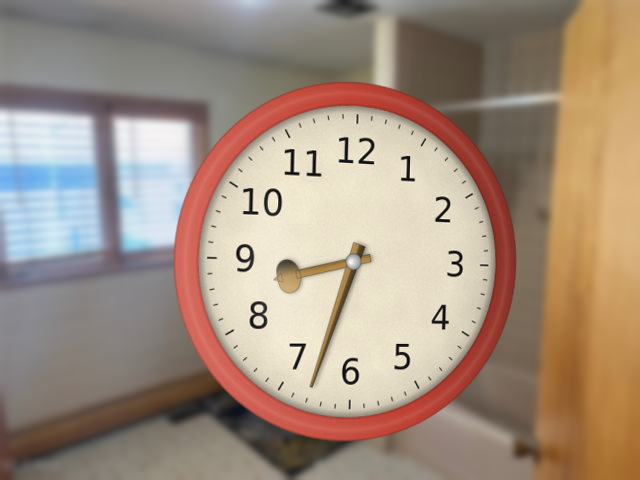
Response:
h=8 m=33
